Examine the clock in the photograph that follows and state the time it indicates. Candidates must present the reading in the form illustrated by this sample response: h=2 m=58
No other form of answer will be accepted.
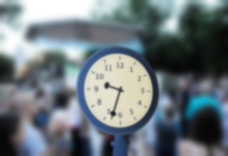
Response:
h=9 m=33
